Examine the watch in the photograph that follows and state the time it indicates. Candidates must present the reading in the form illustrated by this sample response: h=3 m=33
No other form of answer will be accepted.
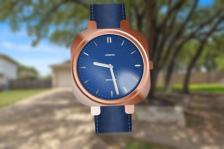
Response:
h=9 m=28
